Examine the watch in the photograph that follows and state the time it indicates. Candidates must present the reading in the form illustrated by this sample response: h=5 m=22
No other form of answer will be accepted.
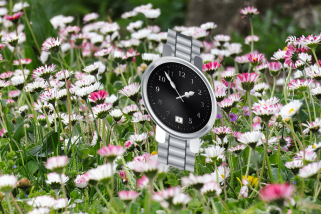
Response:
h=1 m=53
